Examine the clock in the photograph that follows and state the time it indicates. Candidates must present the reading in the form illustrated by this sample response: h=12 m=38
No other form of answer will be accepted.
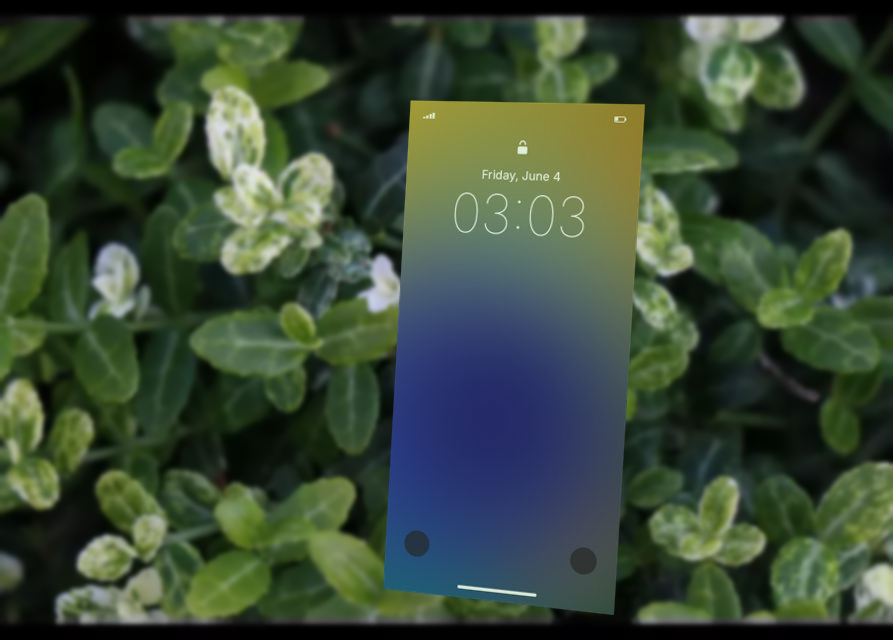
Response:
h=3 m=3
